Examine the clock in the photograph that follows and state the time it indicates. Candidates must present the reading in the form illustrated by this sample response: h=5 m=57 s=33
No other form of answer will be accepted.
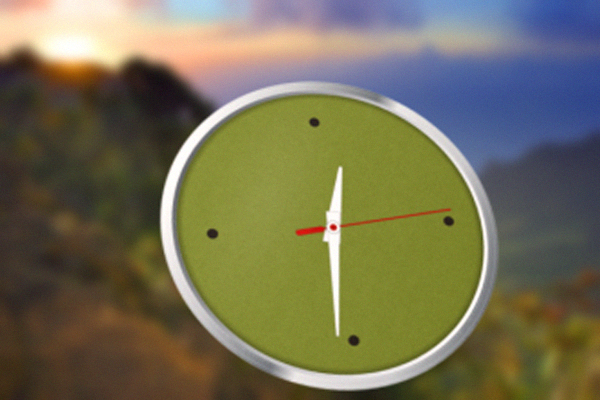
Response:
h=12 m=31 s=14
